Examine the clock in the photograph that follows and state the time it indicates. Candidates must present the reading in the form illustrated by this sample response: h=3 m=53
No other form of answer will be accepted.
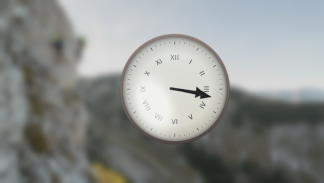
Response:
h=3 m=17
